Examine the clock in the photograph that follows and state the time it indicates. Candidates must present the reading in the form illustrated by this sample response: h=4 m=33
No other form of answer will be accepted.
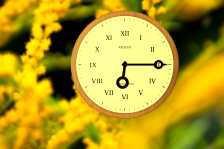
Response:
h=6 m=15
